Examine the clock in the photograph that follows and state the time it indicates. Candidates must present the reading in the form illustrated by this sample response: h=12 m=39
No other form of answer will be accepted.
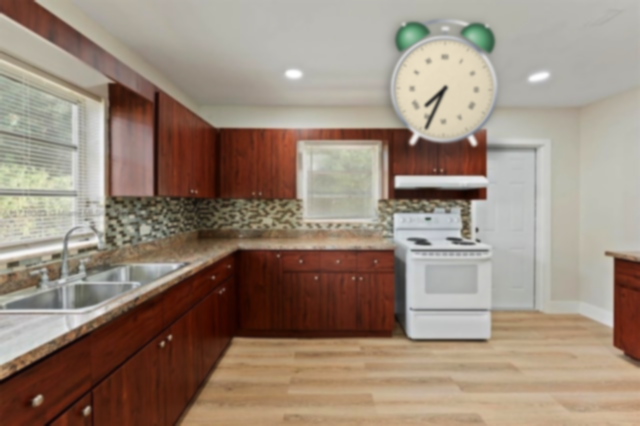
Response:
h=7 m=34
